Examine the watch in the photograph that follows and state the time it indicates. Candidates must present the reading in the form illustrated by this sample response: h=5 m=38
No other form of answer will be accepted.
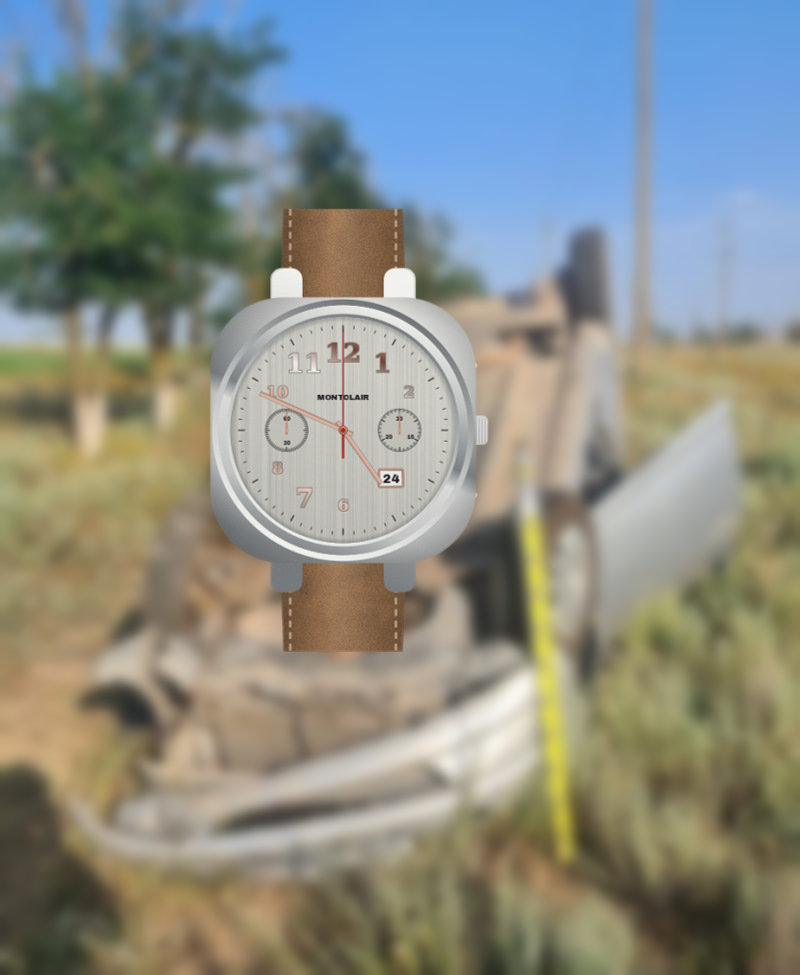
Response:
h=4 m=49
